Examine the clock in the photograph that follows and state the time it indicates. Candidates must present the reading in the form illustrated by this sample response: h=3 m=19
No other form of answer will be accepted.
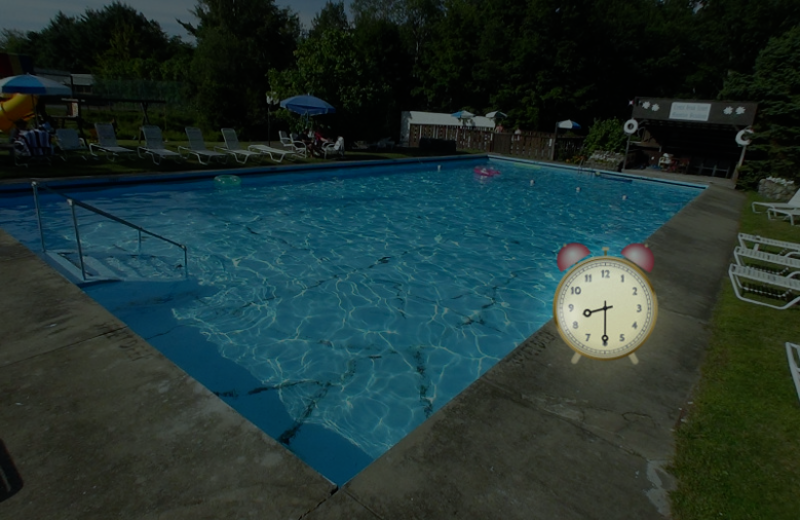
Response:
h=8 m=30
